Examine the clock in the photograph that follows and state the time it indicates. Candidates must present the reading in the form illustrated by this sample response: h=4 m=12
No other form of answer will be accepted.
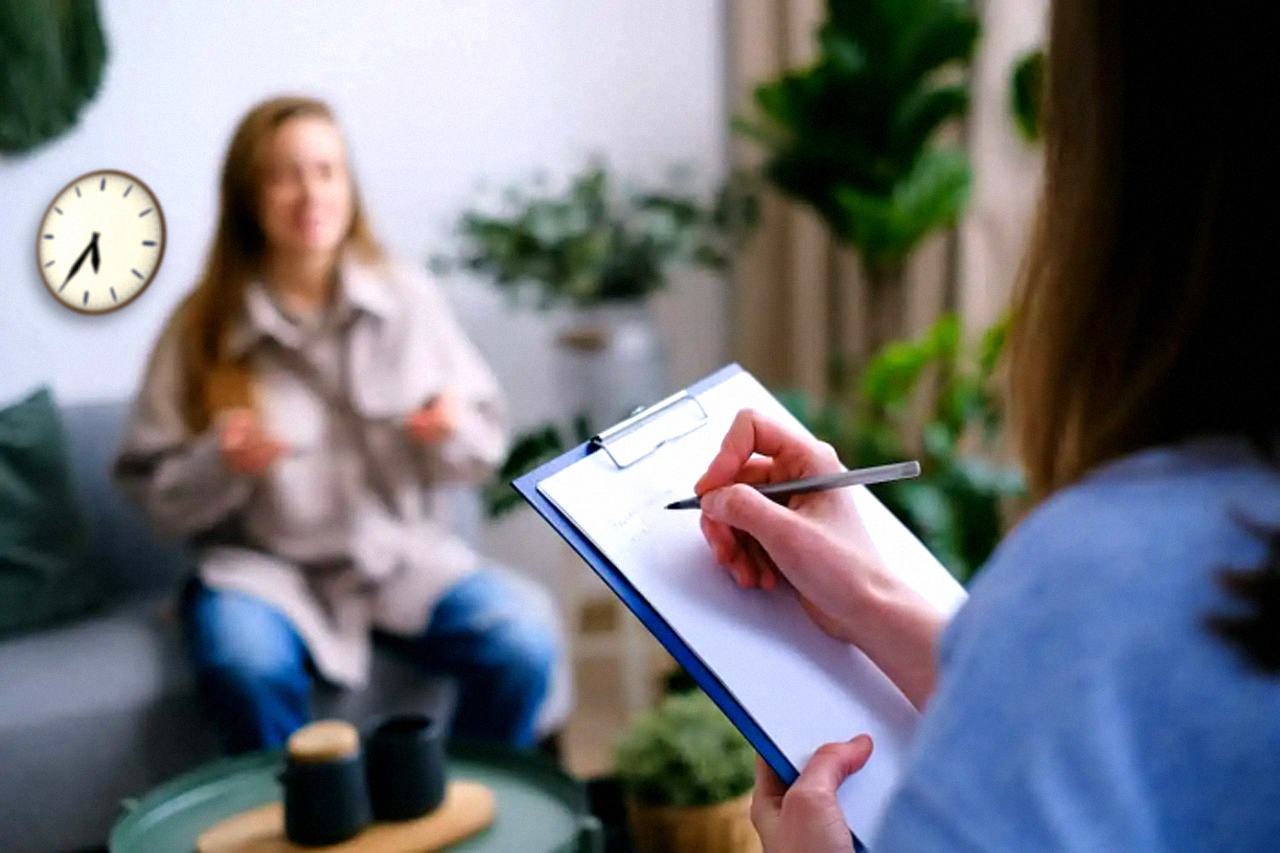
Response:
h=5 m=35
